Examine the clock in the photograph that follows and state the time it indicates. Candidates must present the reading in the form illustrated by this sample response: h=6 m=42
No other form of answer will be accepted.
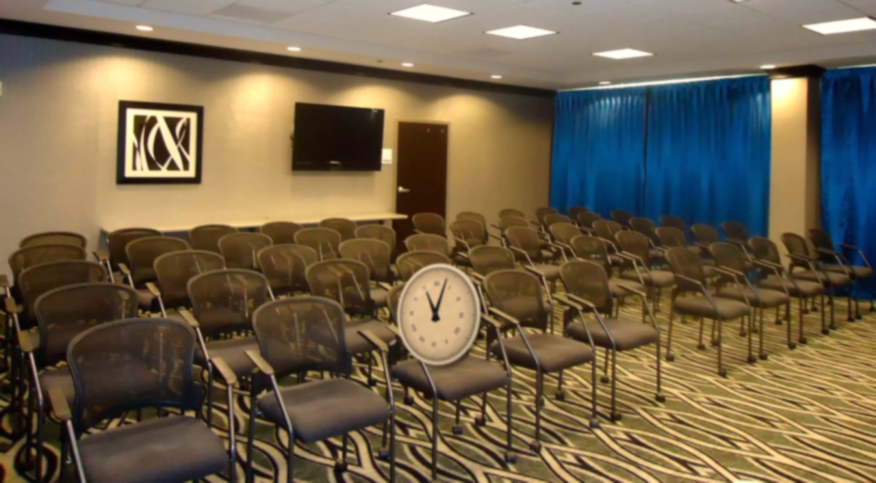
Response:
h=11 m=3
